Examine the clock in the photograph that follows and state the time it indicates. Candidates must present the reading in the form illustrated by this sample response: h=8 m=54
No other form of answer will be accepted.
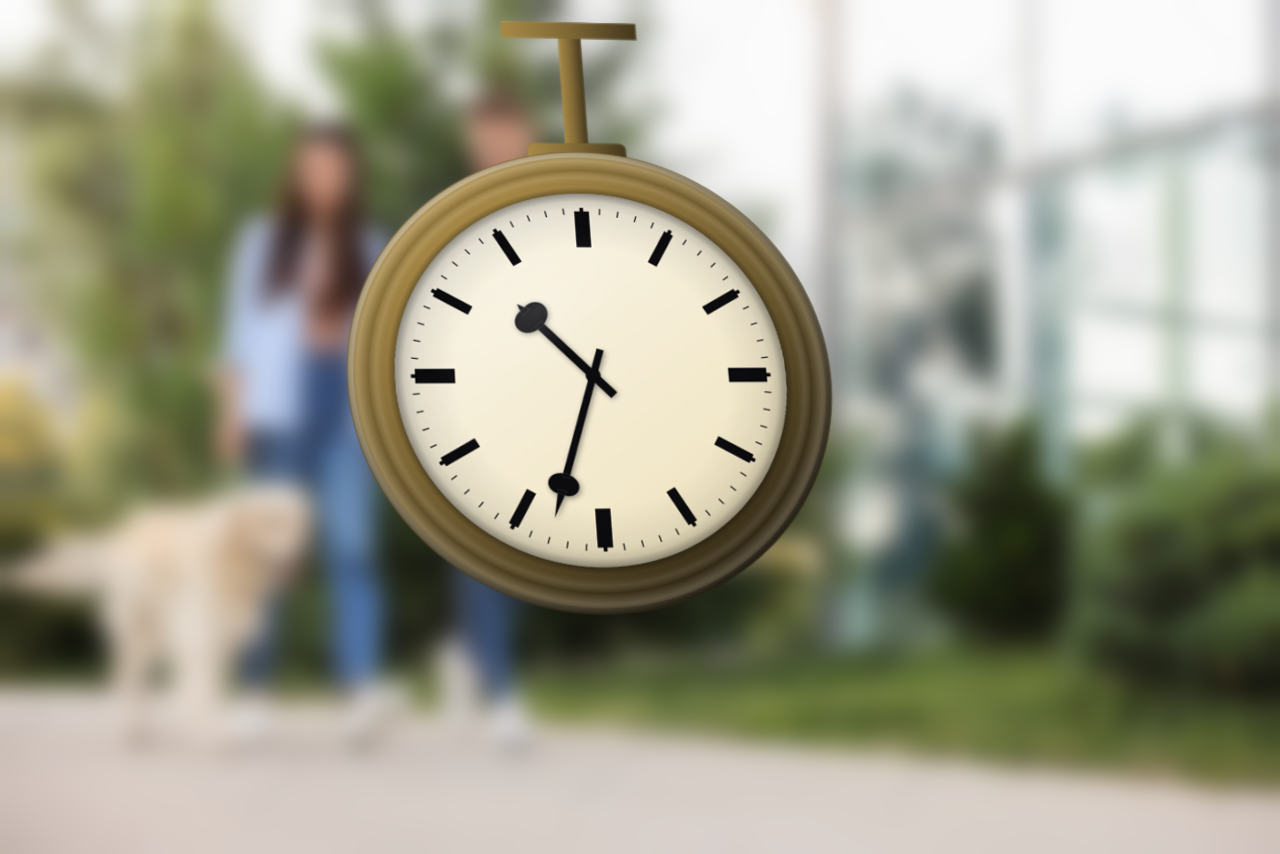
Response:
h=10 m=33
